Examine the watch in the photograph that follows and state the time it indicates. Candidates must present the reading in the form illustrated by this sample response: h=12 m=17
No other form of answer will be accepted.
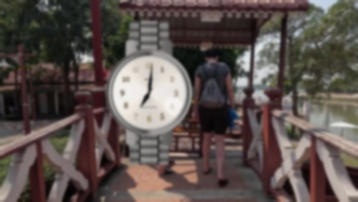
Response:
h=7 m=1
